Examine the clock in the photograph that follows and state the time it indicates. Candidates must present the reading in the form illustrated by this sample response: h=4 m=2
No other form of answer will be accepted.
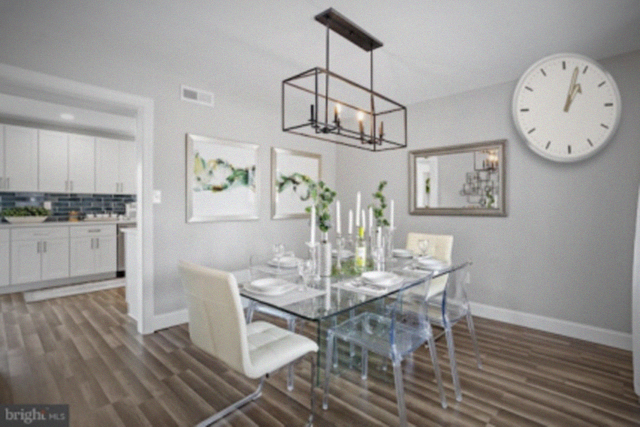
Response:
h=1 m=3
